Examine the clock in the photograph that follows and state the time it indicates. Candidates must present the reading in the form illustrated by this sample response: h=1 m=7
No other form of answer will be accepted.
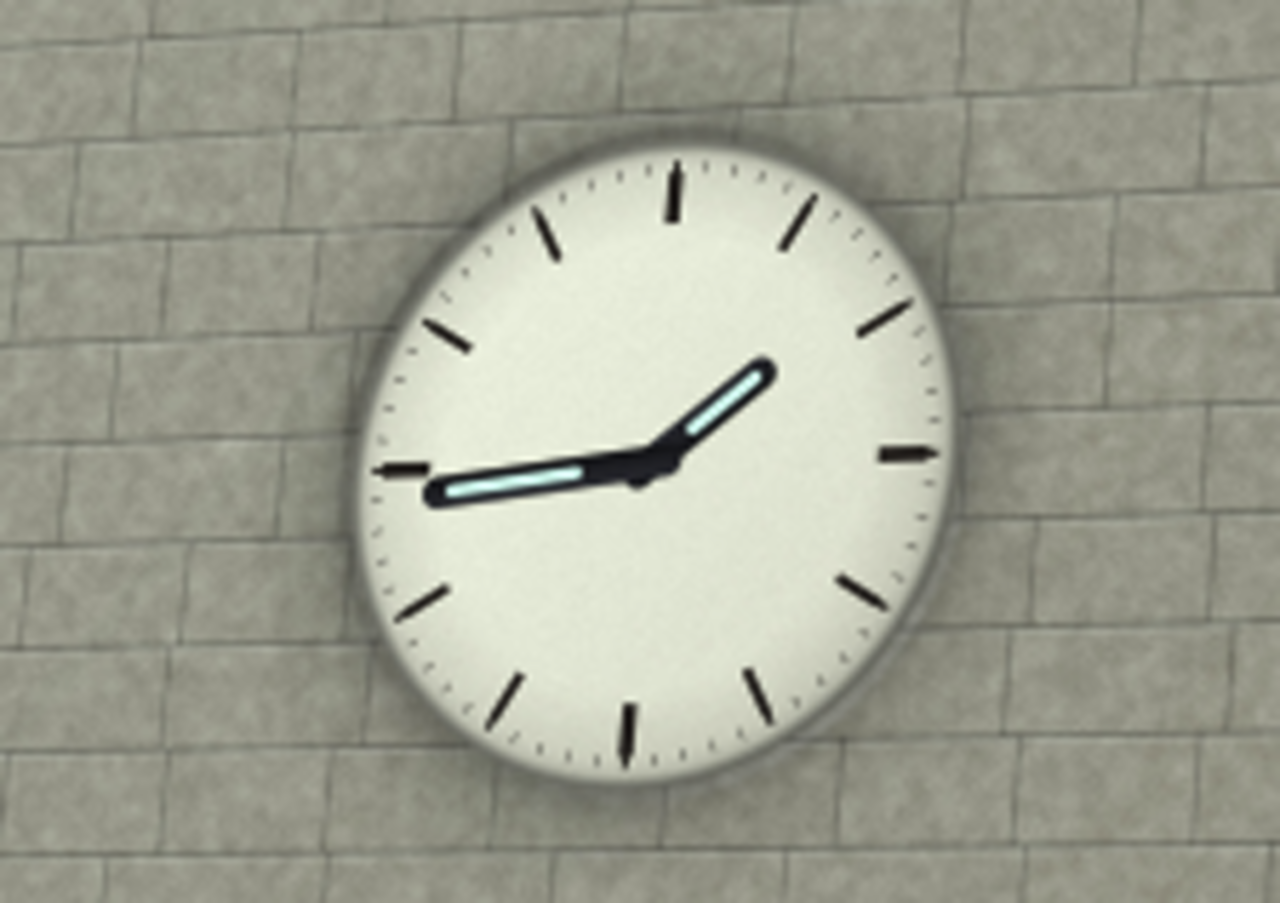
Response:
h=1 m=44
